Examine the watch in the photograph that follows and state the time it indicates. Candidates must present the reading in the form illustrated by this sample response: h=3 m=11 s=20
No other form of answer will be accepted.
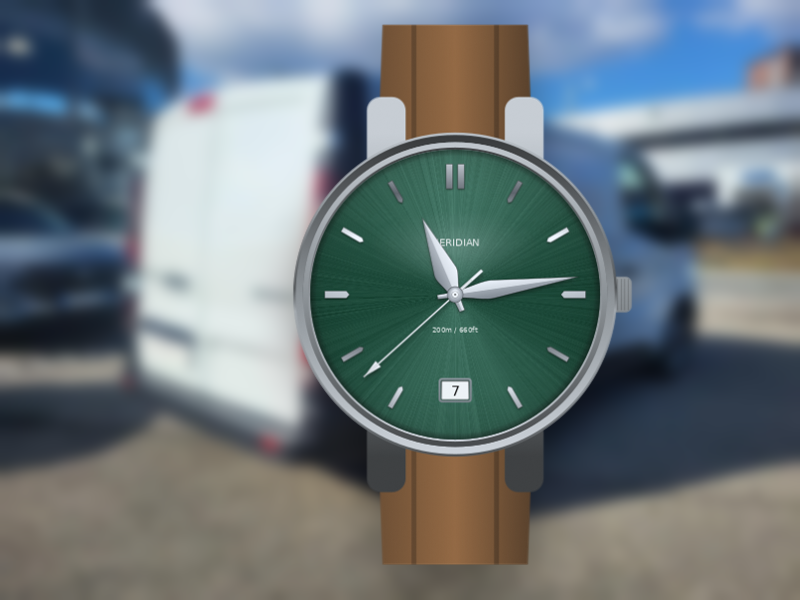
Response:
h=11 m=13 s=38
